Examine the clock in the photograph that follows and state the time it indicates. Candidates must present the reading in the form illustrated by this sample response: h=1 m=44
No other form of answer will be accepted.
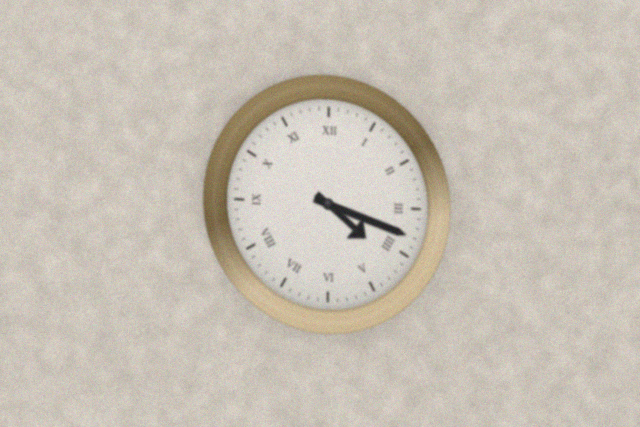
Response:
h=4 m=18
